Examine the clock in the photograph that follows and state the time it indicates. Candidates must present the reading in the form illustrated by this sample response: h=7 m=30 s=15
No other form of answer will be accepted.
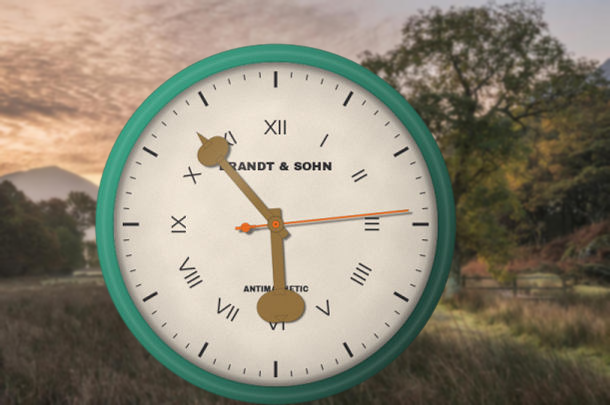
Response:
h=5 m=53 s=14
